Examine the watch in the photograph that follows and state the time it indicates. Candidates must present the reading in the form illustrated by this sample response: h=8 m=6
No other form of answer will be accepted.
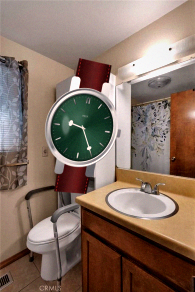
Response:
h=9 m=25
